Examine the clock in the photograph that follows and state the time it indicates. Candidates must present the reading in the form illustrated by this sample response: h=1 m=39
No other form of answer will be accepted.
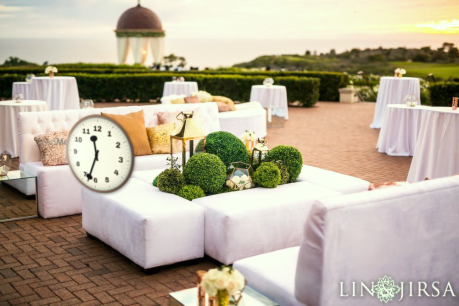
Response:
h=11 m=33
